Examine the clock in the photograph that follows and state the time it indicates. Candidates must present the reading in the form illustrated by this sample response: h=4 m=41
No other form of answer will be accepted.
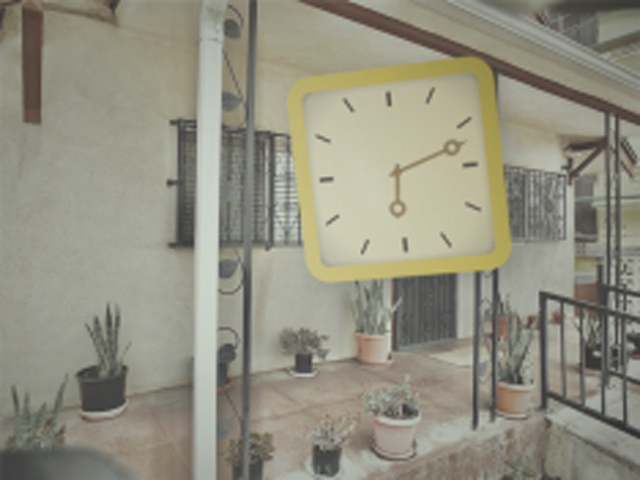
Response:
h=6 m=12
